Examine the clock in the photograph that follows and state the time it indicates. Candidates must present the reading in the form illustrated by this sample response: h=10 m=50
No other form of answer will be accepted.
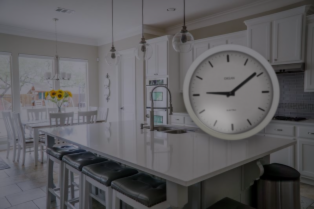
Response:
h=9 m=9
